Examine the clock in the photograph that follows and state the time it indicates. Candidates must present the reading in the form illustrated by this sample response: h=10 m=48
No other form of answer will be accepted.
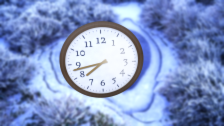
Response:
h=7 m=43
